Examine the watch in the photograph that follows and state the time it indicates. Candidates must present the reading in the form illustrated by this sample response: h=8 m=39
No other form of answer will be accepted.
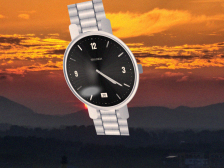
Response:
h=4 m=21
